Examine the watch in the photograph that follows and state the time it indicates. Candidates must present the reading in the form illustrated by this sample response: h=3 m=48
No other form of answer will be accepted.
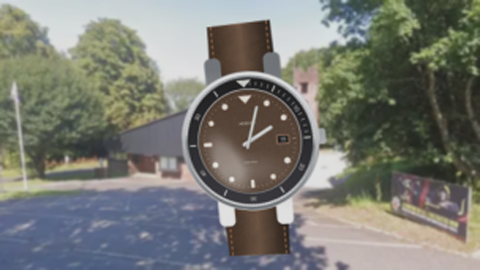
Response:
h=2 m=3
